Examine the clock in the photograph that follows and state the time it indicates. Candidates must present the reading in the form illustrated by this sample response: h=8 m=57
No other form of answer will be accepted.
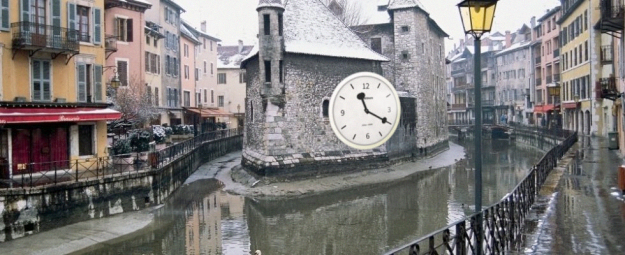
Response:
h=11 m=20
